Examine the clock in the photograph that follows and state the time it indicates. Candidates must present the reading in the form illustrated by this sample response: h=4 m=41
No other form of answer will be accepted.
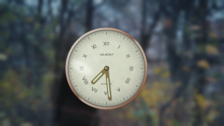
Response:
h=7 m=29
